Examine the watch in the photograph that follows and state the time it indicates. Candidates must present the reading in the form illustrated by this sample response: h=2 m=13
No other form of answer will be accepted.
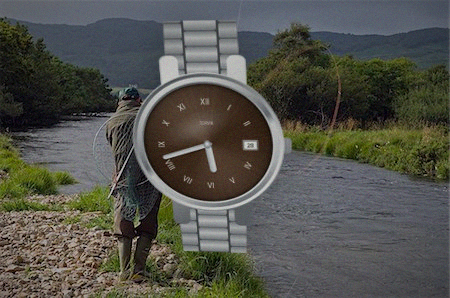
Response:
h=5 m=42
